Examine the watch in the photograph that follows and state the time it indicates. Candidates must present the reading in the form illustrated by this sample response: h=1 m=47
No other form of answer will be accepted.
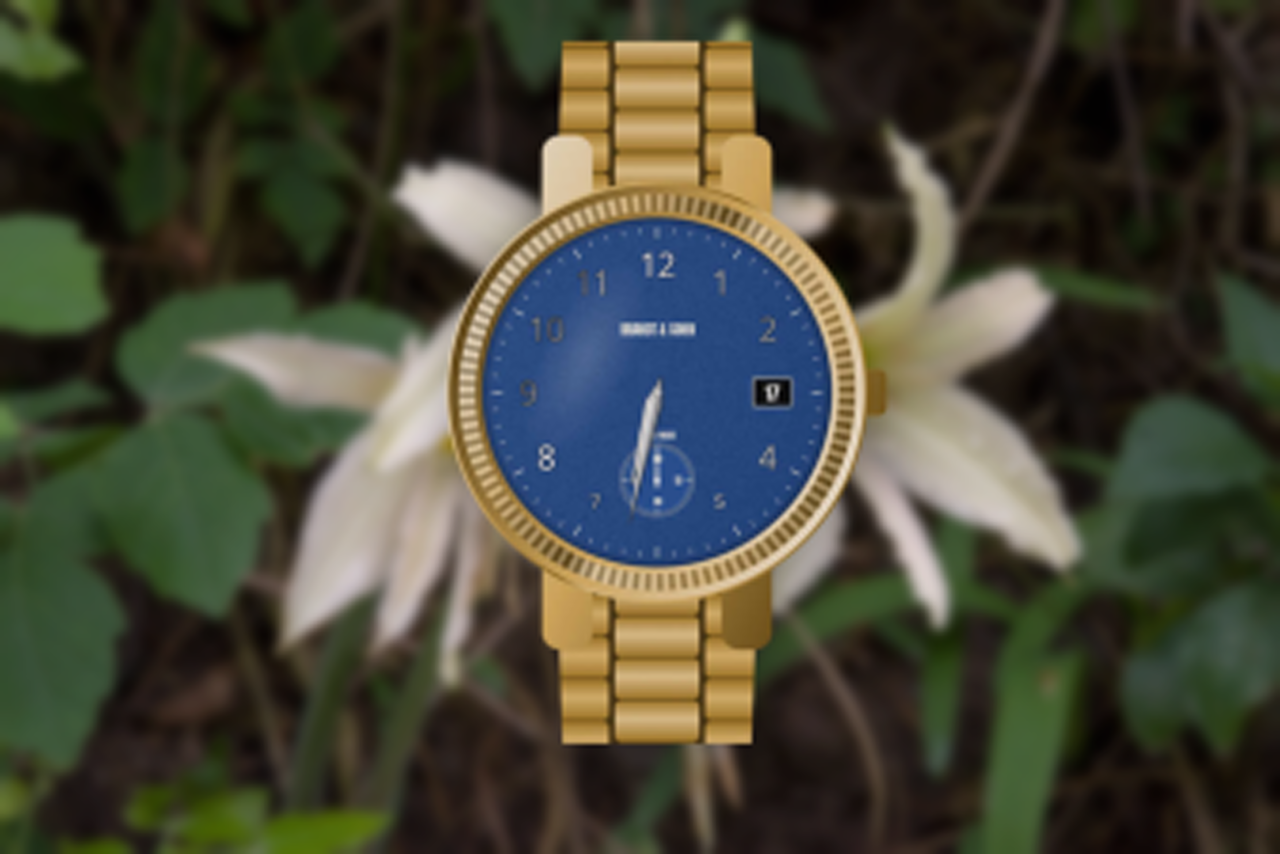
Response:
h=6 m=32
